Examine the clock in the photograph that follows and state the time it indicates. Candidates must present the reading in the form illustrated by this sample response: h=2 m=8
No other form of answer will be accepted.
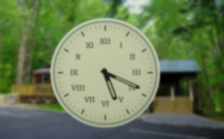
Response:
h=5 m=19
